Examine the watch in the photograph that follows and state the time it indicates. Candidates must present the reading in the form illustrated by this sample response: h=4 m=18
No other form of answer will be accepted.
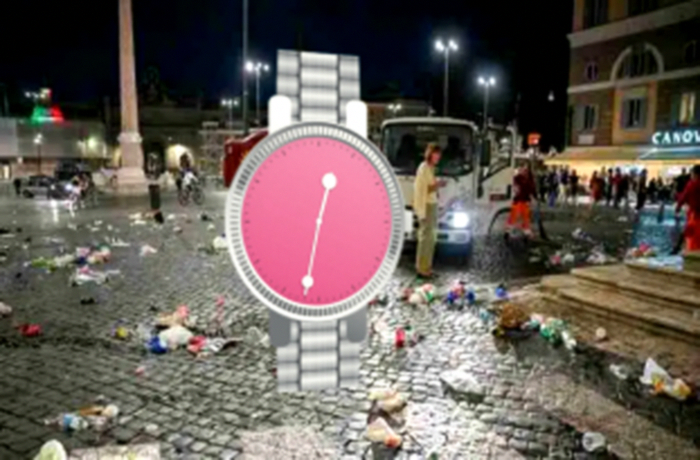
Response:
h=12 m=32
